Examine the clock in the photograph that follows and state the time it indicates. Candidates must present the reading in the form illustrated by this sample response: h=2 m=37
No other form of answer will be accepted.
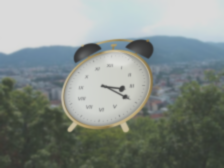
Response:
h=3 m=20
